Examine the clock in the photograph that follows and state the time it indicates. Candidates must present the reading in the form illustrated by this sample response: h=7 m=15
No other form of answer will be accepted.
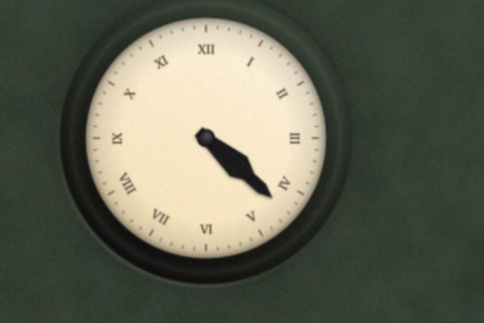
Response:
h=4 m=22
